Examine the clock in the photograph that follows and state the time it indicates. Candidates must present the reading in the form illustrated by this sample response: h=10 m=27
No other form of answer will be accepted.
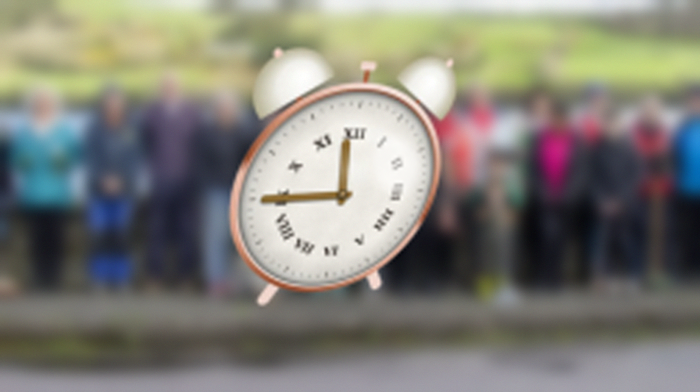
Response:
h=11 m=45
